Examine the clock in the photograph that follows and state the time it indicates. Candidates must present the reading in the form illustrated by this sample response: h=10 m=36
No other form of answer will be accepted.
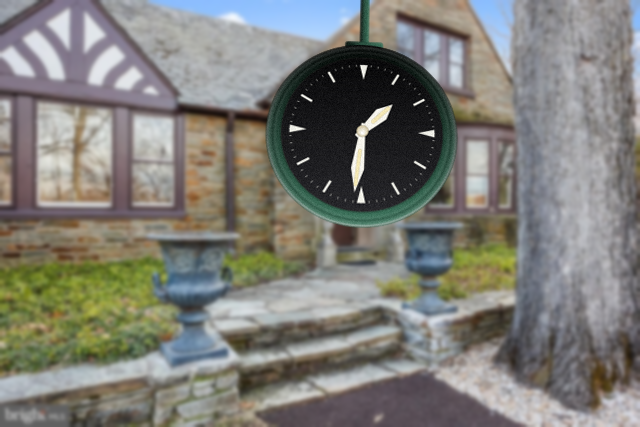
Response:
h=1 m=31
